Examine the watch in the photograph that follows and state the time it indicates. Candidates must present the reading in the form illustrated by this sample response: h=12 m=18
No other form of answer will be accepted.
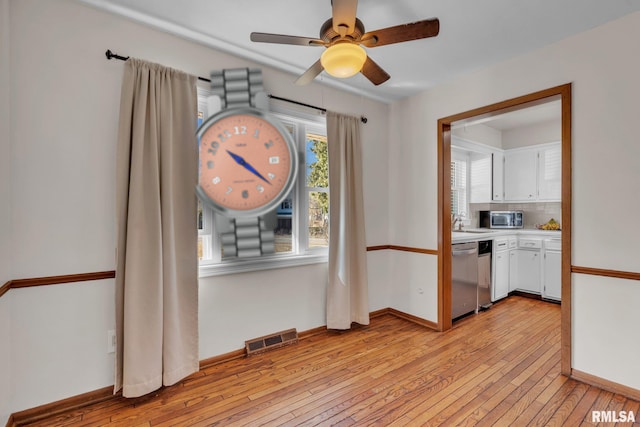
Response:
h=10 m=22
